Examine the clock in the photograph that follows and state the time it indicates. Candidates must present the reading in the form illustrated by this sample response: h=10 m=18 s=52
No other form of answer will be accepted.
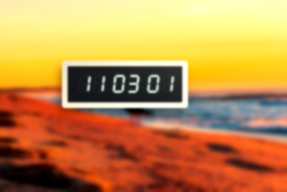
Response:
h=11 m=3 s=1
